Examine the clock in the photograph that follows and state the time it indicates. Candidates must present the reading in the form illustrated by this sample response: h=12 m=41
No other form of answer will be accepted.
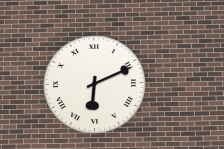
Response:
h=6 m=11
